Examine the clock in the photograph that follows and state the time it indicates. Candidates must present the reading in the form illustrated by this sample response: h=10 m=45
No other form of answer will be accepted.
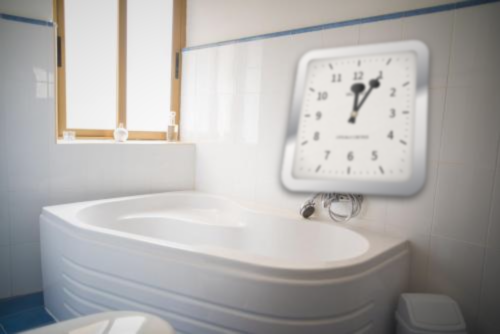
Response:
h=12 m=5
